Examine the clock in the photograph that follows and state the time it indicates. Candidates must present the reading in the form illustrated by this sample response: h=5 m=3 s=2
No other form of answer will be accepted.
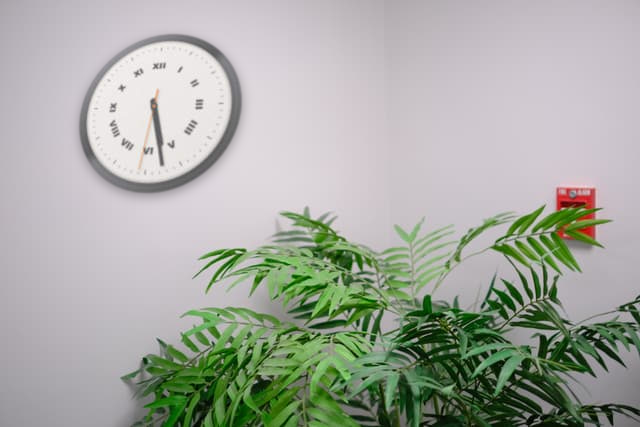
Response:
h=5 m=27 s=31
